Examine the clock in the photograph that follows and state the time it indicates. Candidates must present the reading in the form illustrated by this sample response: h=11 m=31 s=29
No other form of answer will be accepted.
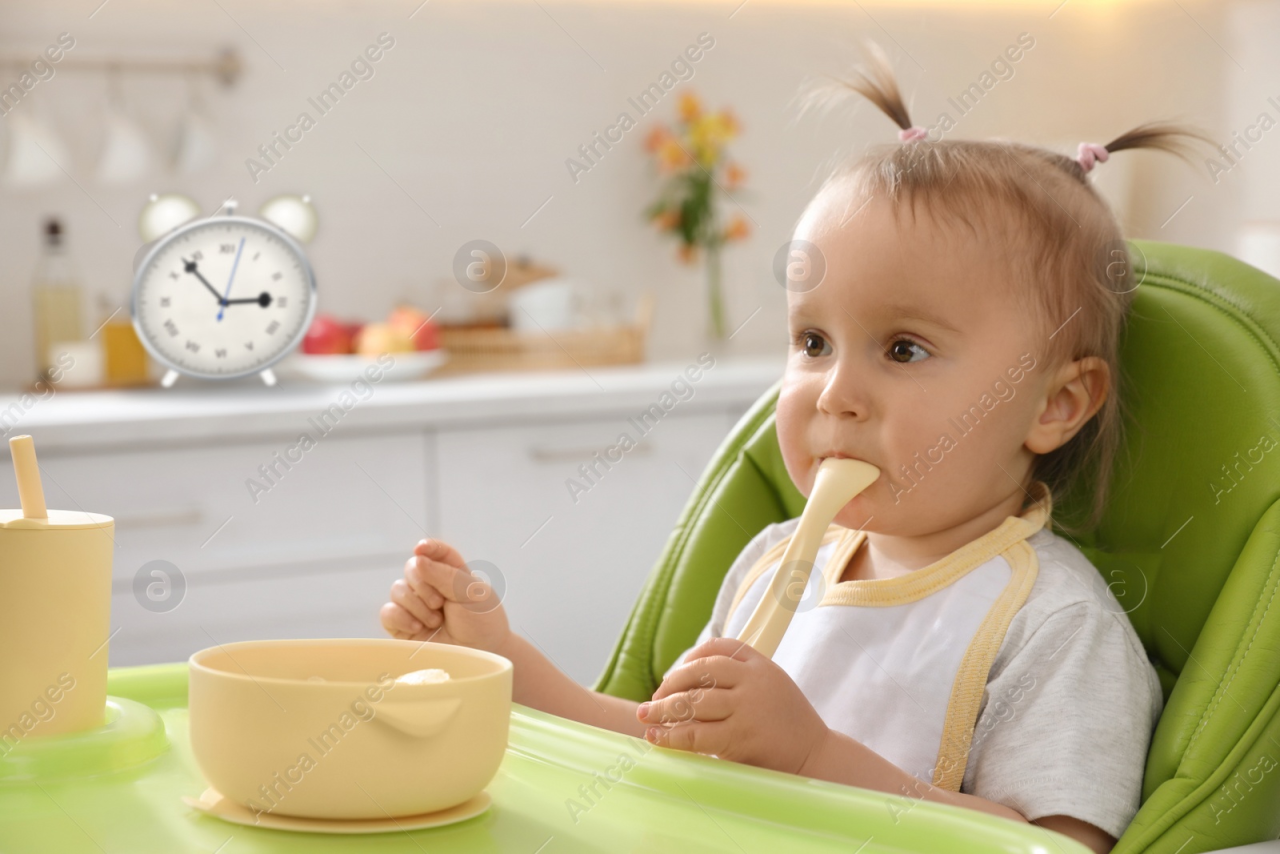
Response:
h=2 m=53 s=2
